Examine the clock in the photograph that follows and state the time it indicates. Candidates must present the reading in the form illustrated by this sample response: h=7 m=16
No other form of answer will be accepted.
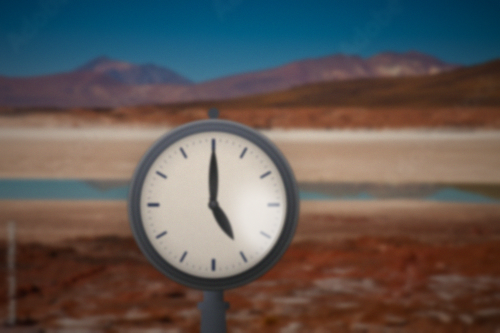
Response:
h=5 m=0
